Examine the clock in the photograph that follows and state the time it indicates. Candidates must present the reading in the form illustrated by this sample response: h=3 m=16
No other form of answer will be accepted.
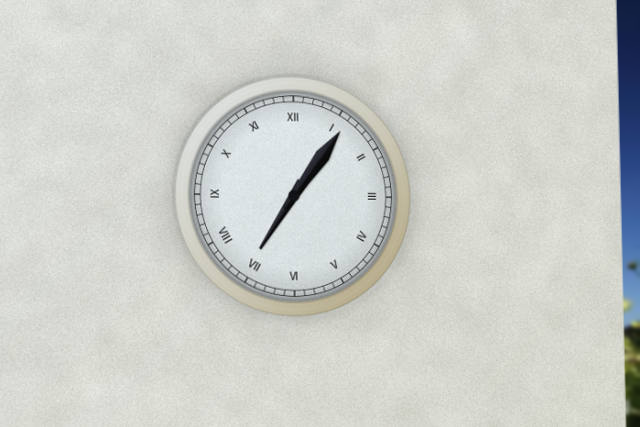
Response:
h=7 m=6
